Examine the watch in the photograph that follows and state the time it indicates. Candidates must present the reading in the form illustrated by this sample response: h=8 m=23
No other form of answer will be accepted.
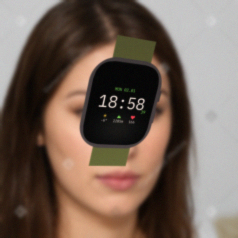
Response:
h=18 m=58
